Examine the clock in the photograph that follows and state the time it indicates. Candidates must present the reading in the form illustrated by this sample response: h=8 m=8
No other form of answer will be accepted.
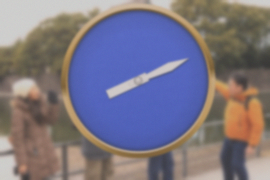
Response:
h=8 m=11
